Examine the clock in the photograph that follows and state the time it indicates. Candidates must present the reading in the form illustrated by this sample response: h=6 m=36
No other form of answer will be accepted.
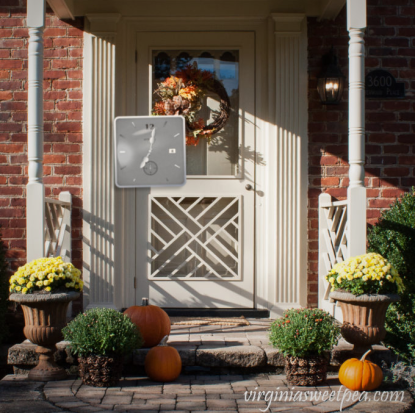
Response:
h=7 m=2
